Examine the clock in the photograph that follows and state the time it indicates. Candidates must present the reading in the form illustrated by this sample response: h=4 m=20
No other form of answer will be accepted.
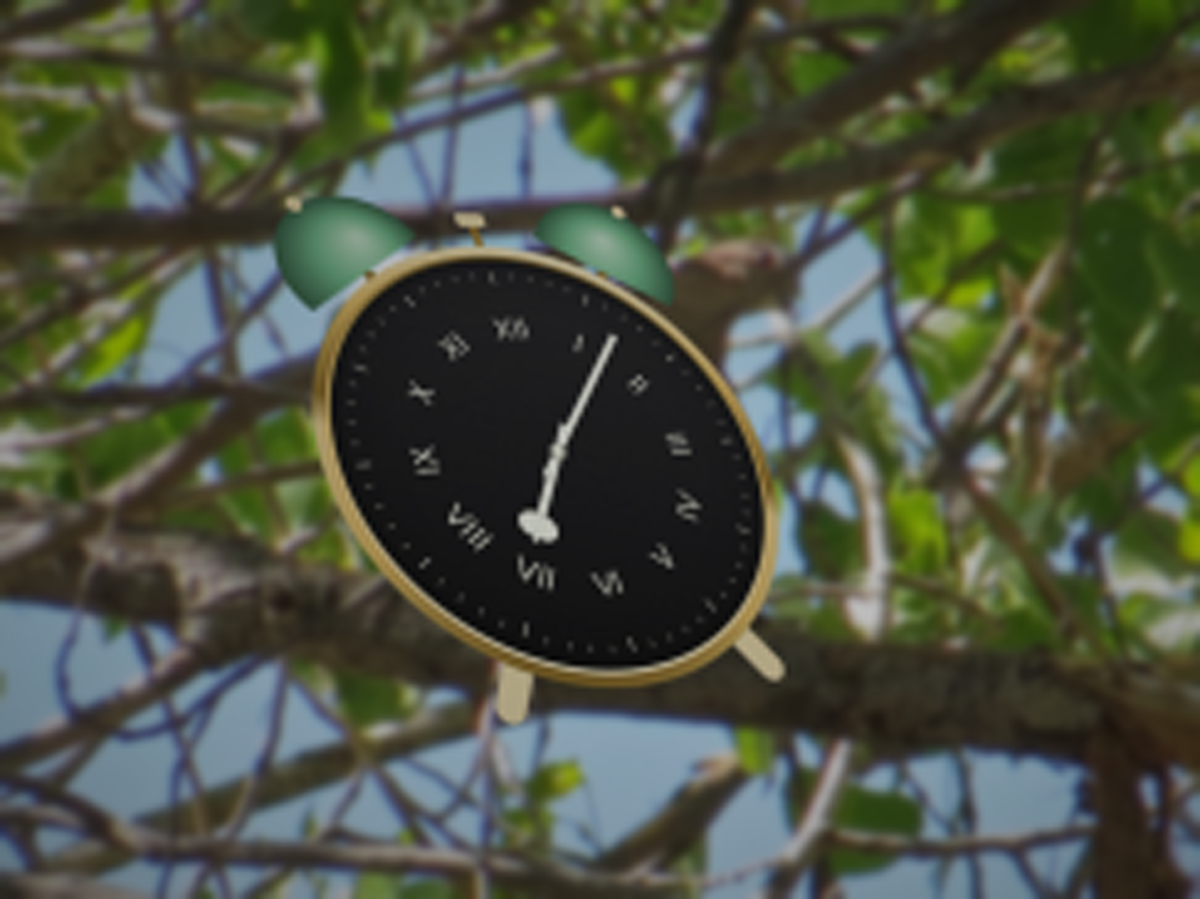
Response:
h=7 m=7
